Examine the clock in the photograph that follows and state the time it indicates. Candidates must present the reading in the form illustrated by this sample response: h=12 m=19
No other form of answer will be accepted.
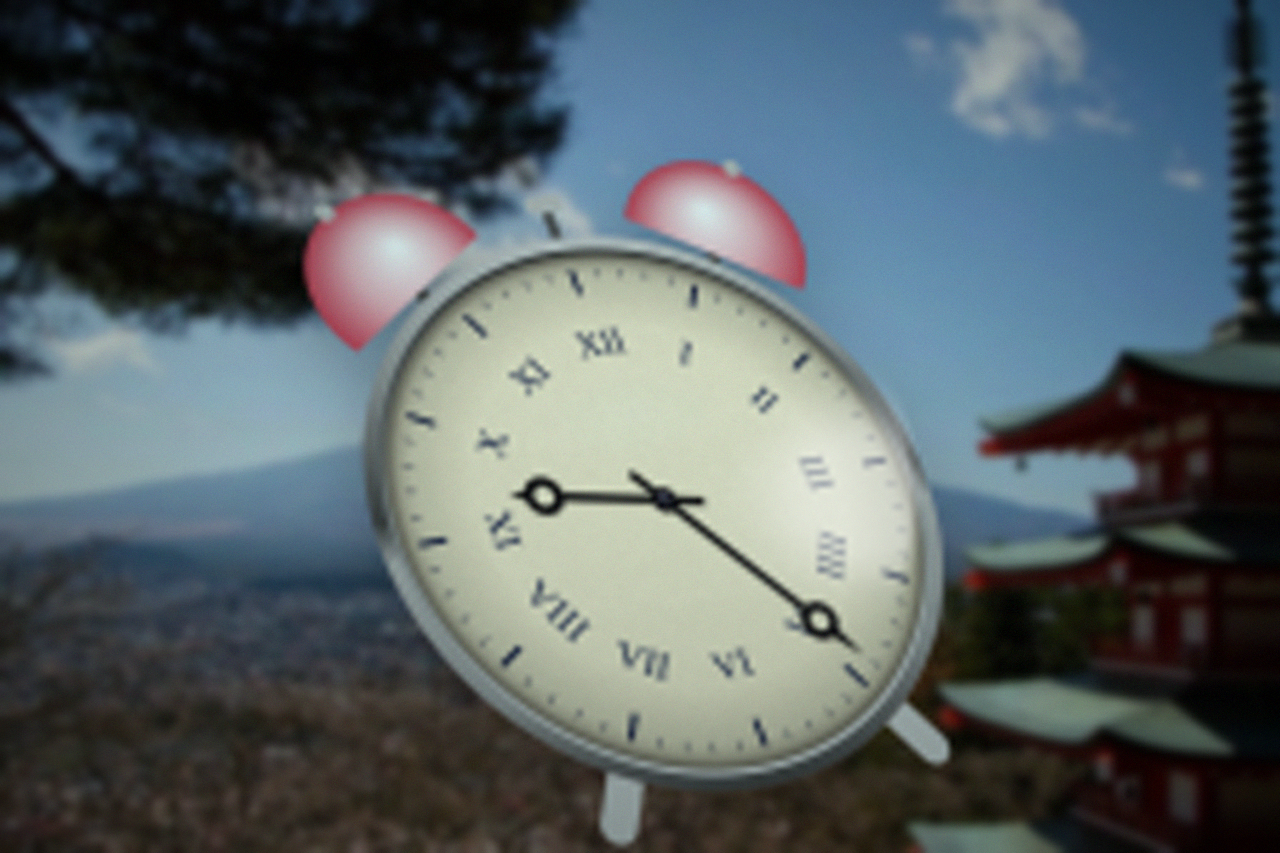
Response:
h=9 m=24
